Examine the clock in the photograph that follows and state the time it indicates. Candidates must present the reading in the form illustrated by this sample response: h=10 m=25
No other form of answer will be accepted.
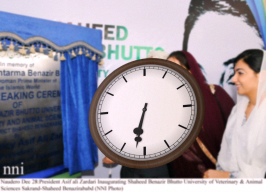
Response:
h=6 m=32
